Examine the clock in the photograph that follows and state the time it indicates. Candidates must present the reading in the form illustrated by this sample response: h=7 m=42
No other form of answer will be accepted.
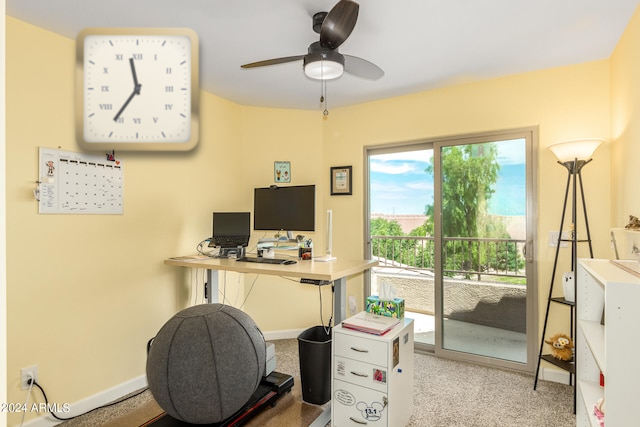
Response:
h=11 m=36
